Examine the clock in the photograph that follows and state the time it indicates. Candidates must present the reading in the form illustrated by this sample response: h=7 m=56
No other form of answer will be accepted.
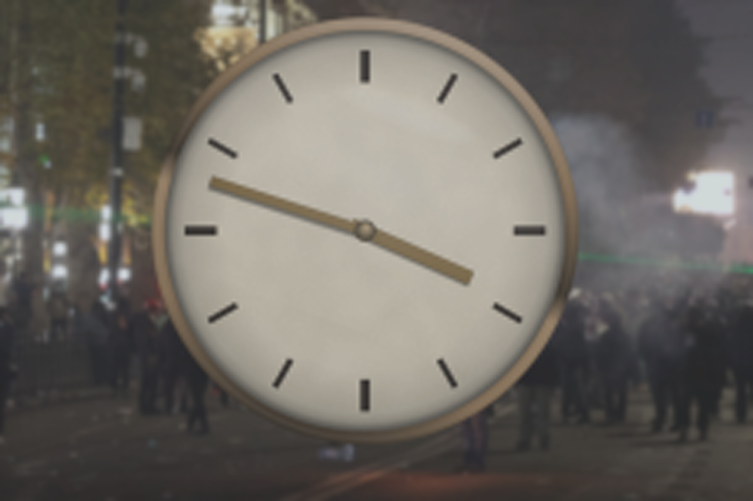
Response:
h=3 m=48
